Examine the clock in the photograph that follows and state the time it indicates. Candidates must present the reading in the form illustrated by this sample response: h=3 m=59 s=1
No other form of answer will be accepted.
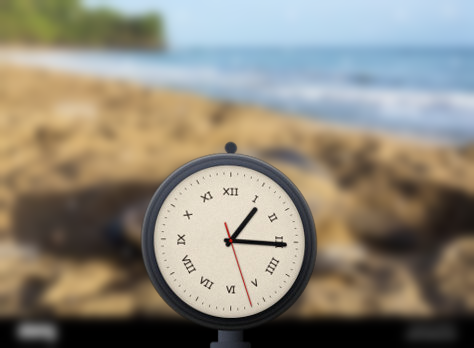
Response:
h=1 m=15 s=27
